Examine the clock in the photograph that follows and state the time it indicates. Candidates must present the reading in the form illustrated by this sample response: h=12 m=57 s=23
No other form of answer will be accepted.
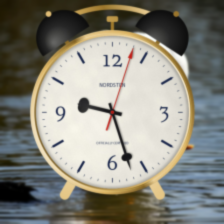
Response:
h=9 m=27 s=3
